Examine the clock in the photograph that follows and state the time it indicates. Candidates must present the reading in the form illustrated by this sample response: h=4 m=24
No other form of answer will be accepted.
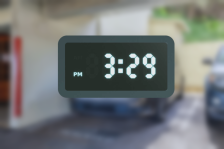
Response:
h=3 m=29
